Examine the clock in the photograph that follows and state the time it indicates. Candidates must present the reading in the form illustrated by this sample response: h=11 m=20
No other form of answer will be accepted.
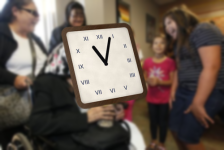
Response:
h=11 m=4
